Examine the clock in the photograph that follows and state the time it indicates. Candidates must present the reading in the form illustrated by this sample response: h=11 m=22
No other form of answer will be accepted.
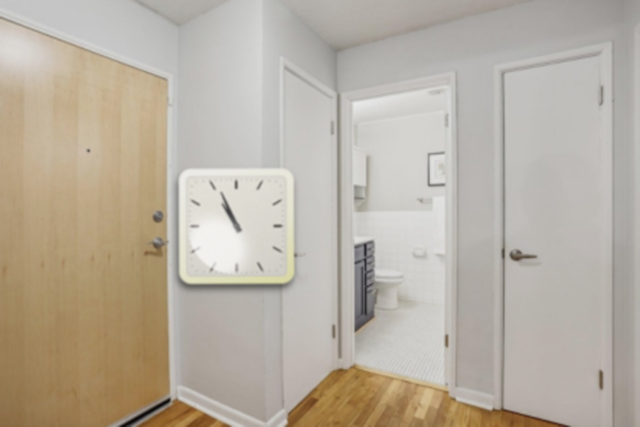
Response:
h=10 m=56
